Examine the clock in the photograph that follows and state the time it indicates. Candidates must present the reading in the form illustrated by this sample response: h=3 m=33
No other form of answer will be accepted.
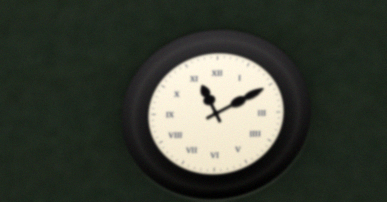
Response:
h=11 m=10
